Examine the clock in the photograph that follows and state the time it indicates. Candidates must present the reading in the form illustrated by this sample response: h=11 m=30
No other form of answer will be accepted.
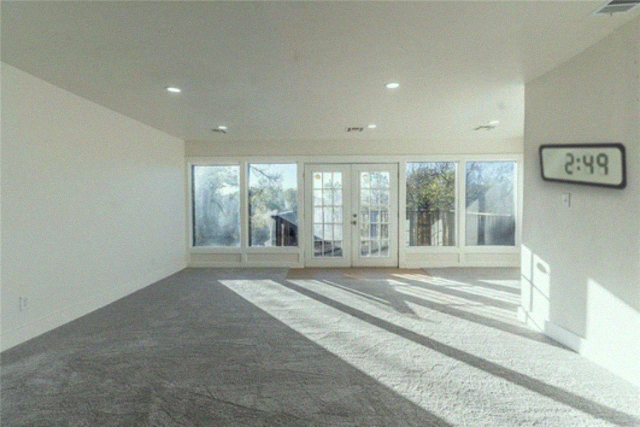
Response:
h=2 m=49
